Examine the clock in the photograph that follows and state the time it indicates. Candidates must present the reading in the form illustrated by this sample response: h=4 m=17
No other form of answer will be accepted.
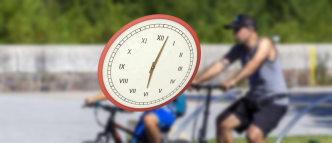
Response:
h=6 m=2
